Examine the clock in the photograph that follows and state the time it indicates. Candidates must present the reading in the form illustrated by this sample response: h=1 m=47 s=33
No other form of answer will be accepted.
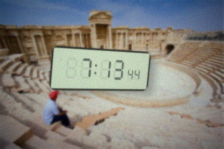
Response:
h=7 m=13 s=44
